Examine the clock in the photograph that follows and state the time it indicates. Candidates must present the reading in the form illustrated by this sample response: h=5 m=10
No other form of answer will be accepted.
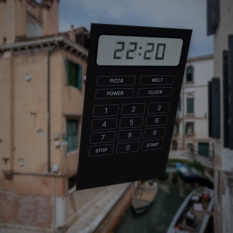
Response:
h=22 m=20
